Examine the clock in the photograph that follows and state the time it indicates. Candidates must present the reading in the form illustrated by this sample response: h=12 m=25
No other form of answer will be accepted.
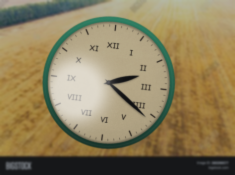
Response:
h=2 m=21
